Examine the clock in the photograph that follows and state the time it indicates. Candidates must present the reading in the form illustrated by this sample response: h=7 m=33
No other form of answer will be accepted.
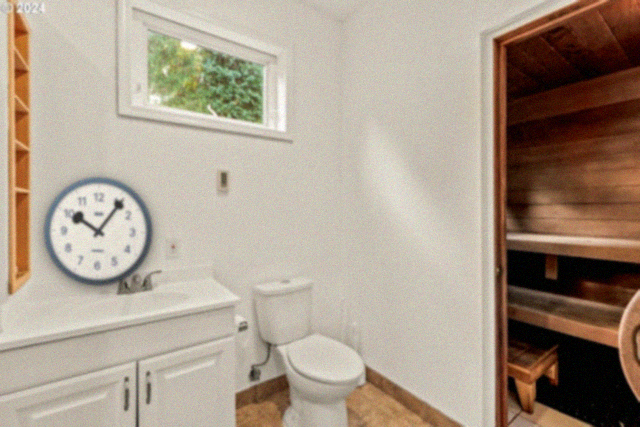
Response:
h=10 m=6
